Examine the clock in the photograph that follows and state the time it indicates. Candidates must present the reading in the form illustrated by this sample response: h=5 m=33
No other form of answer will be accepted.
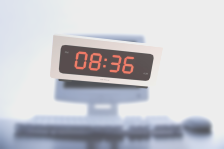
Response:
h=8 m=36
